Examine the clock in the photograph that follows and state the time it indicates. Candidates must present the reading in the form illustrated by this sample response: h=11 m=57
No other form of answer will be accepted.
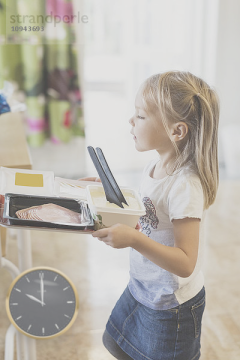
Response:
h=10 m=0
